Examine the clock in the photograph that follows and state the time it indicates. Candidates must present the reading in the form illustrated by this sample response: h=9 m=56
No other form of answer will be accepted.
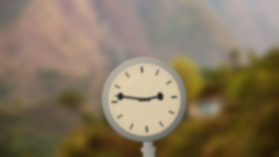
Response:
h=2 m=47
